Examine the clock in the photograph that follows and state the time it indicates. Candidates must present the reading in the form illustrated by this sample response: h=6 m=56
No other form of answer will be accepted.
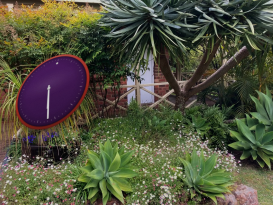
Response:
h=5 m=27
